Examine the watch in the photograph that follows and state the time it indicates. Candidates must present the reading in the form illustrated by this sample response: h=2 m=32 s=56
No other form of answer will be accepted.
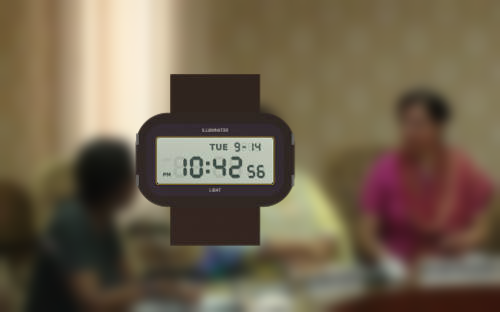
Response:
h=10 m=42 s=56
